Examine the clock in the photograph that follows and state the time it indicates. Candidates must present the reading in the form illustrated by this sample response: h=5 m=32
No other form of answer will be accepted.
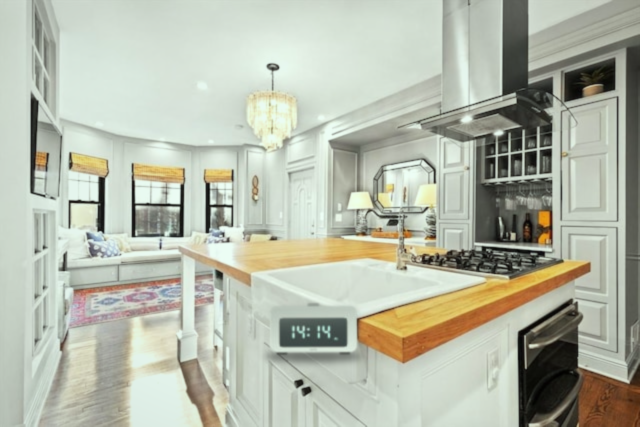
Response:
h=14 m=14
